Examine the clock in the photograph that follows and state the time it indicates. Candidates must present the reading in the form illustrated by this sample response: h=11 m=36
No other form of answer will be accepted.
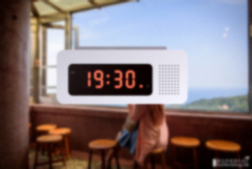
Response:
h=19 m=30
